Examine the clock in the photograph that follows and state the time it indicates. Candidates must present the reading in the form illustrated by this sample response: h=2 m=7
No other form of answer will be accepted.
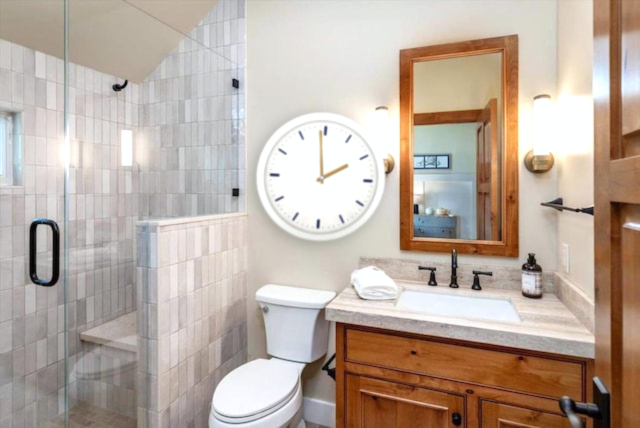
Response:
h=1 m=59
